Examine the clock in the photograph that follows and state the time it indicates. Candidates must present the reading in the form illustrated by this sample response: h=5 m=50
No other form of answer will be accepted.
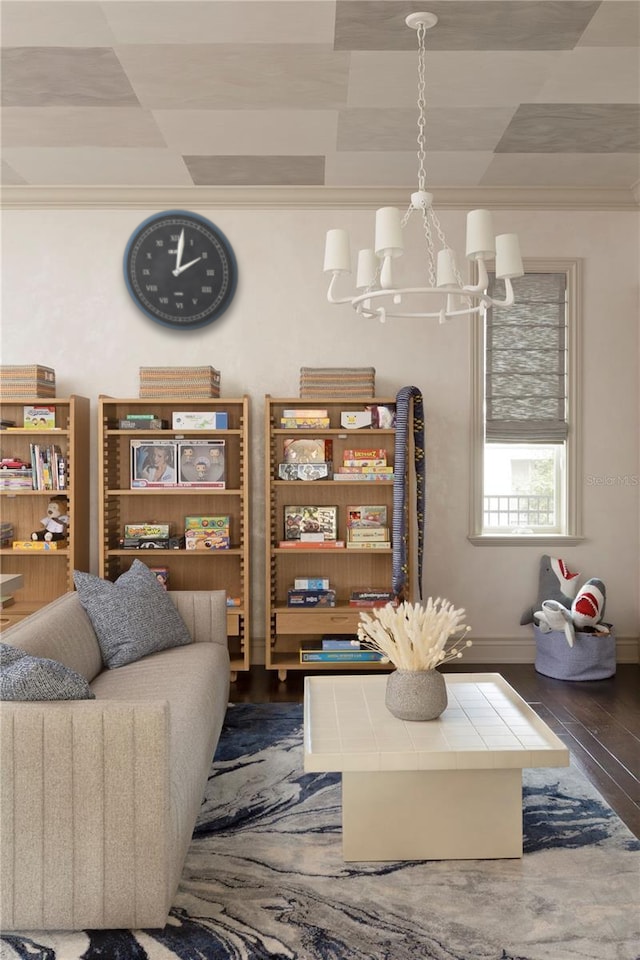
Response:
h=2 m=2
